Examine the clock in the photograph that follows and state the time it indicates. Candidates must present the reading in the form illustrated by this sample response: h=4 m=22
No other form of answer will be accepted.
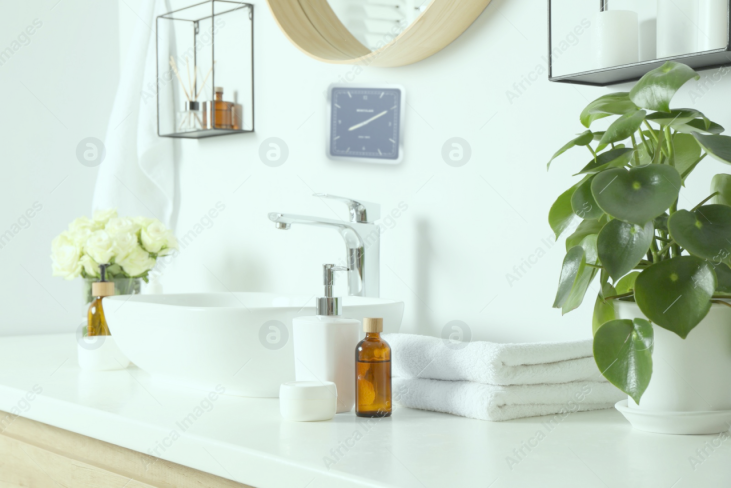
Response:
h=8 m=10
